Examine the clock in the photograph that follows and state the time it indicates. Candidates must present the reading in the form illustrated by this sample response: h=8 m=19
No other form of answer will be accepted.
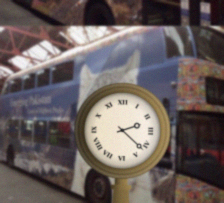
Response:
h=2 m=22
